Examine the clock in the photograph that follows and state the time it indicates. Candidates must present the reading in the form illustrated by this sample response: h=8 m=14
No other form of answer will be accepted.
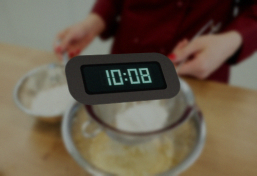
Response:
h=10 m=8
